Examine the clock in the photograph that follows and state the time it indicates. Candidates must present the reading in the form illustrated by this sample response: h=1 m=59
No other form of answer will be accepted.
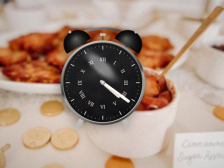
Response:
h=4 m=21
